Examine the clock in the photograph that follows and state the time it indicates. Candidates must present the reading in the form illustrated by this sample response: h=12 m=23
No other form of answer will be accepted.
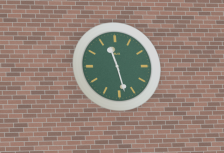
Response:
h=11 m=28
